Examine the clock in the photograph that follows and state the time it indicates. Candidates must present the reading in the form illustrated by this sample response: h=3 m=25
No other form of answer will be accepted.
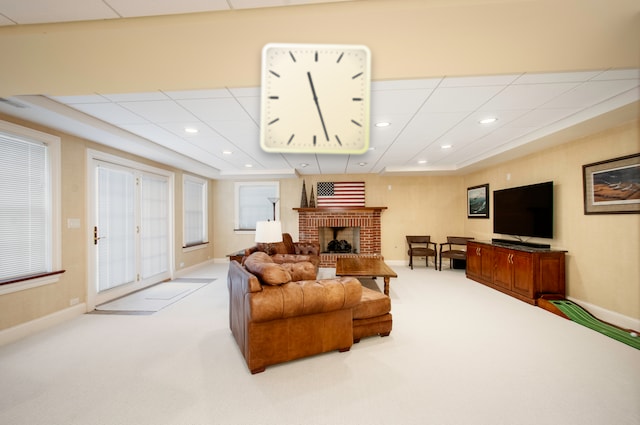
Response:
h=11 m=27
